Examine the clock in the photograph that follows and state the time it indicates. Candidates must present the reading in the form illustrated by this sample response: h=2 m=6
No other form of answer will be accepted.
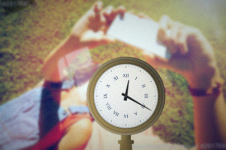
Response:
h=12 m=20
